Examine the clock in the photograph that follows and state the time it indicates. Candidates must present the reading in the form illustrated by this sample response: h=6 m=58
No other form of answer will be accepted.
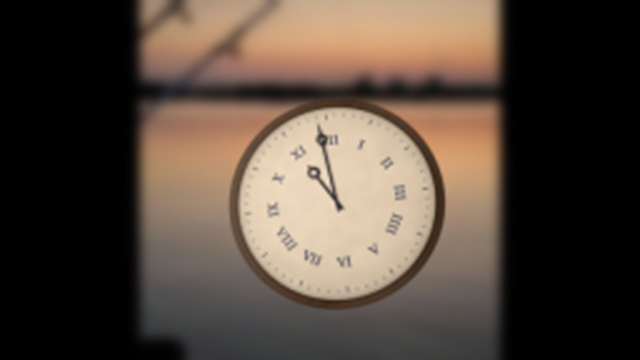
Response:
h=10 m=59
